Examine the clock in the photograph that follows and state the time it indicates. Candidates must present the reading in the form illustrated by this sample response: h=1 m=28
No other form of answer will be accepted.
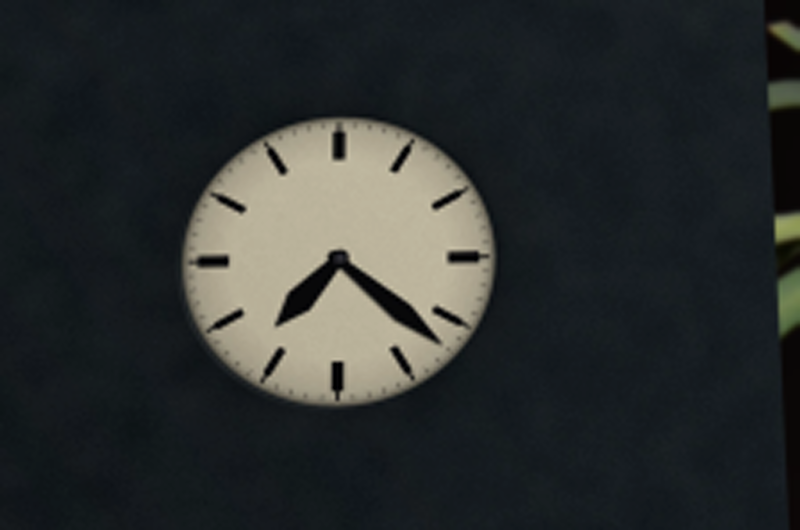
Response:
h=7 m=22
